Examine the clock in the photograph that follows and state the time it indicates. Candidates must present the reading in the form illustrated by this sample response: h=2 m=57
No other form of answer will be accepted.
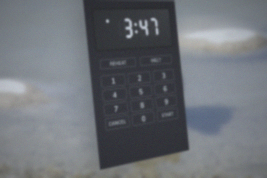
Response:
h=3 m=47
